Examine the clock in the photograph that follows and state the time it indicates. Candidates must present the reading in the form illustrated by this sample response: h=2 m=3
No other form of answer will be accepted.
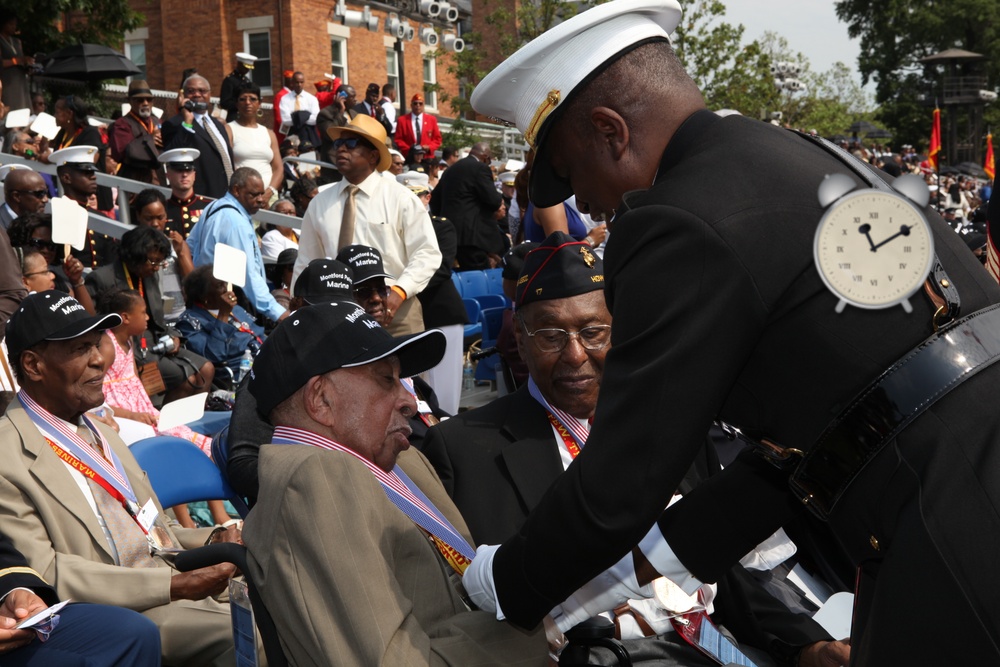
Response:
h=11 m=10
